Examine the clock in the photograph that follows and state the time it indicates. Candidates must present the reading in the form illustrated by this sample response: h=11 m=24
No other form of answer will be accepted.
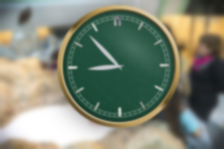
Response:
h=8 m=53
